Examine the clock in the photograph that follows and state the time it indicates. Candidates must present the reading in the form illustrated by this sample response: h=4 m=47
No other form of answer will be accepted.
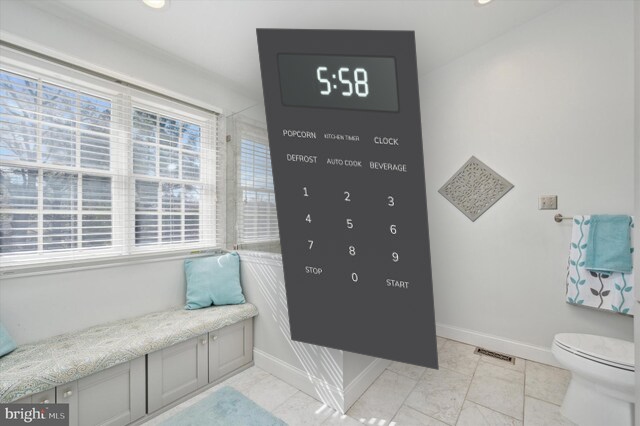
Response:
h=5 m=58
